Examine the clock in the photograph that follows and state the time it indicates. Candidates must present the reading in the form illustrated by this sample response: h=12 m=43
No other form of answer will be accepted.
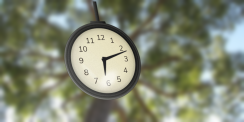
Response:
h=6 m=12
